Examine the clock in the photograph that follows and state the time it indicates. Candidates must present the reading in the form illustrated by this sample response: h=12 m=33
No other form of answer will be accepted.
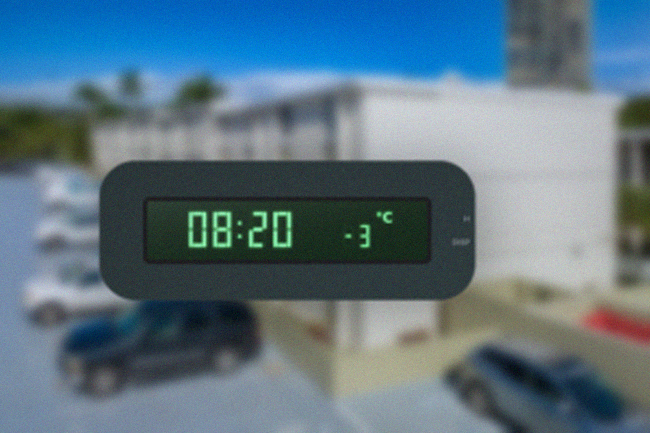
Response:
h=8 m=20
